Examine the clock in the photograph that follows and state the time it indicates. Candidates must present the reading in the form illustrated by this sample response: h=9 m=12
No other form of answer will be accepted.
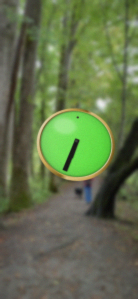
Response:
h=6 m=33
